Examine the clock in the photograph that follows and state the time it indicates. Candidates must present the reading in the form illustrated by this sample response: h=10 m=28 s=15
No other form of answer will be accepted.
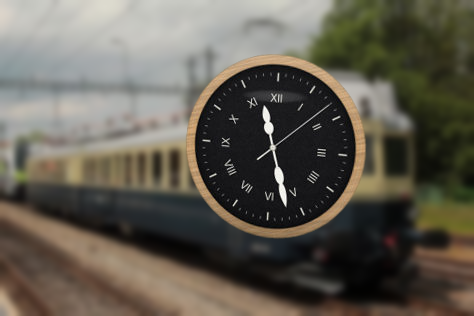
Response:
h=11 m=27 s=8
